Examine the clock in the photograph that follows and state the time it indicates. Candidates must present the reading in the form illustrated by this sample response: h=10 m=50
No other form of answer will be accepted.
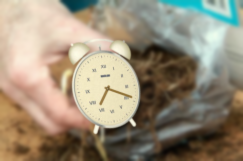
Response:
h=7 m=19
